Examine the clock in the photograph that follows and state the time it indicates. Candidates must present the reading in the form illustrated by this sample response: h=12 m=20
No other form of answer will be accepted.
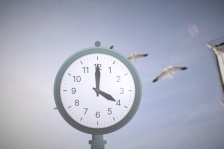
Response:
h=4 m=0
